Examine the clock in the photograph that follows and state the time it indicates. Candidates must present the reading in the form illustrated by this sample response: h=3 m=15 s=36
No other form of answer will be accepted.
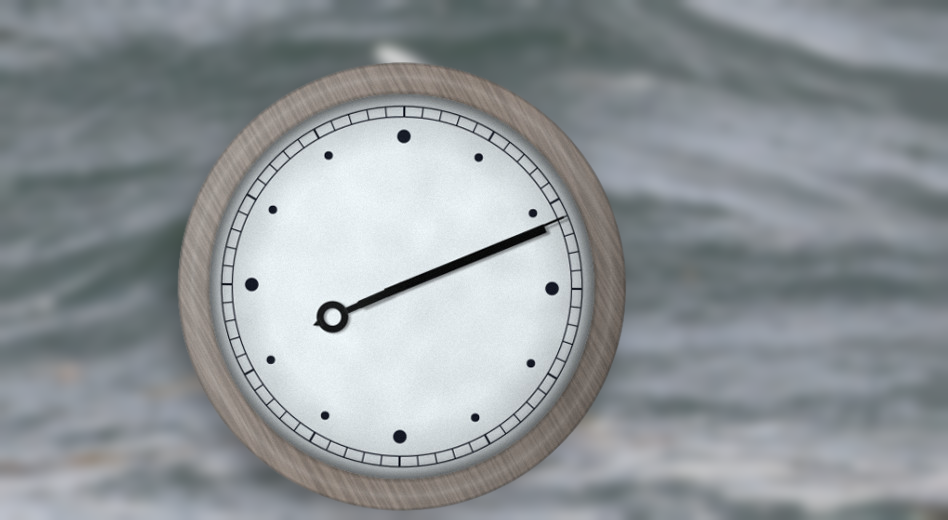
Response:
h=8 m=11 s=11
